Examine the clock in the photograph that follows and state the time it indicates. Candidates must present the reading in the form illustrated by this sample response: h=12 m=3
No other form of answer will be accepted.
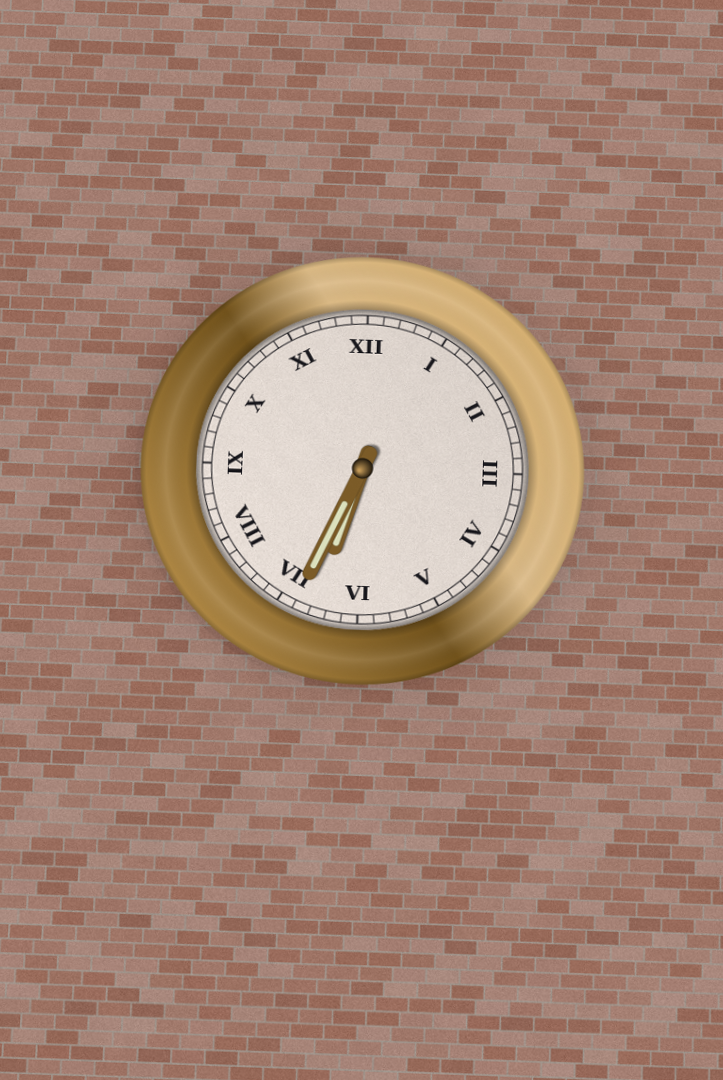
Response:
h=6 m=34
